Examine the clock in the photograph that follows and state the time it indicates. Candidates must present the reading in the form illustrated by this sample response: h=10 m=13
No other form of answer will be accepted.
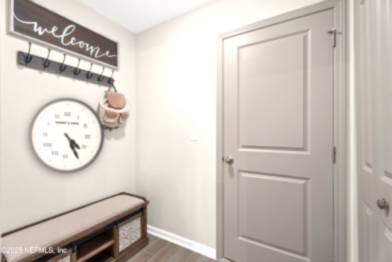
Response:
h=4 m=25
